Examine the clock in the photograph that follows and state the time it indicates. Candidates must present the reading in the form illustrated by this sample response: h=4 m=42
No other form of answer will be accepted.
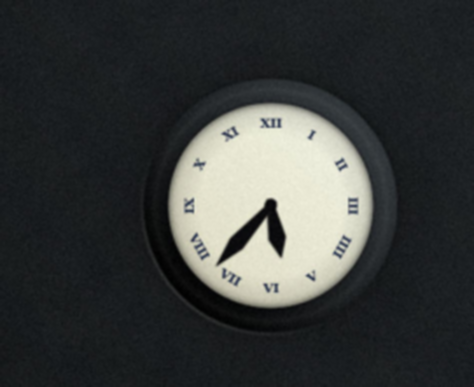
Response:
h=5 m=37
